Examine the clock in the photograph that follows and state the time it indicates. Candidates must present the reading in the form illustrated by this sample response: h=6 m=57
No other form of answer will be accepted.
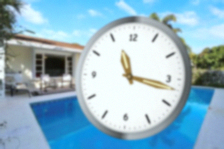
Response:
h=11 m=17
